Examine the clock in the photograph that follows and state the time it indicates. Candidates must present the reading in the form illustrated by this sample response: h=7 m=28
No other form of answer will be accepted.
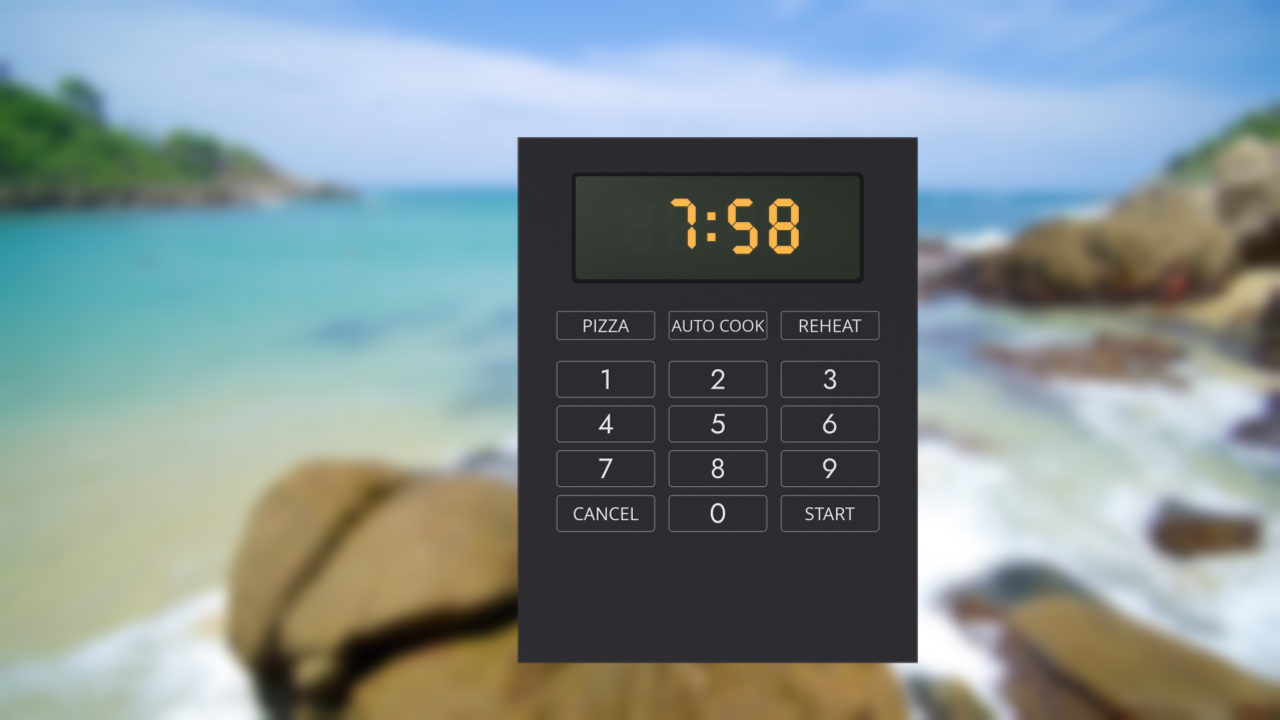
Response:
h=7 m=58
